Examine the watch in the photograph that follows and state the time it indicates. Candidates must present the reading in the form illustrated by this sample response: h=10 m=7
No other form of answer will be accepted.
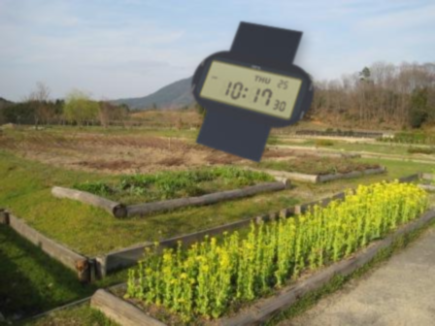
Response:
h=10 m=17
